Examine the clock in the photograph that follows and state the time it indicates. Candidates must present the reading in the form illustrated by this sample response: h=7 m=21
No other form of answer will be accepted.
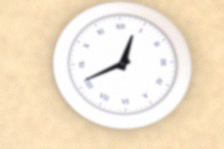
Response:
h=12 m=41
